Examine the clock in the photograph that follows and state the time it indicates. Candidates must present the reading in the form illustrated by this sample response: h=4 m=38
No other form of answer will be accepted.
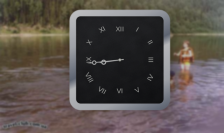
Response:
h=8 m=44
